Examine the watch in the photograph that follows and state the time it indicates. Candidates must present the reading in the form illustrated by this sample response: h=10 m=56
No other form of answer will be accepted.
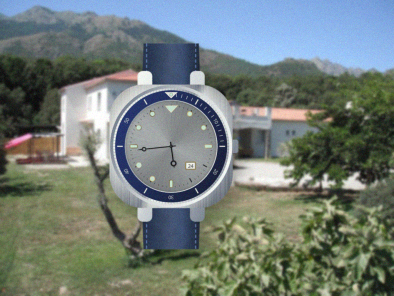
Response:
h=5 m=44
